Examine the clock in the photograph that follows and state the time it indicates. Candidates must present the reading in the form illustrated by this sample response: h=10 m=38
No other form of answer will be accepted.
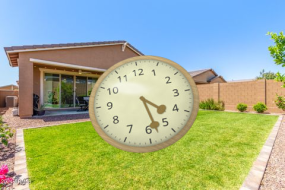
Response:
h=4 m=28
